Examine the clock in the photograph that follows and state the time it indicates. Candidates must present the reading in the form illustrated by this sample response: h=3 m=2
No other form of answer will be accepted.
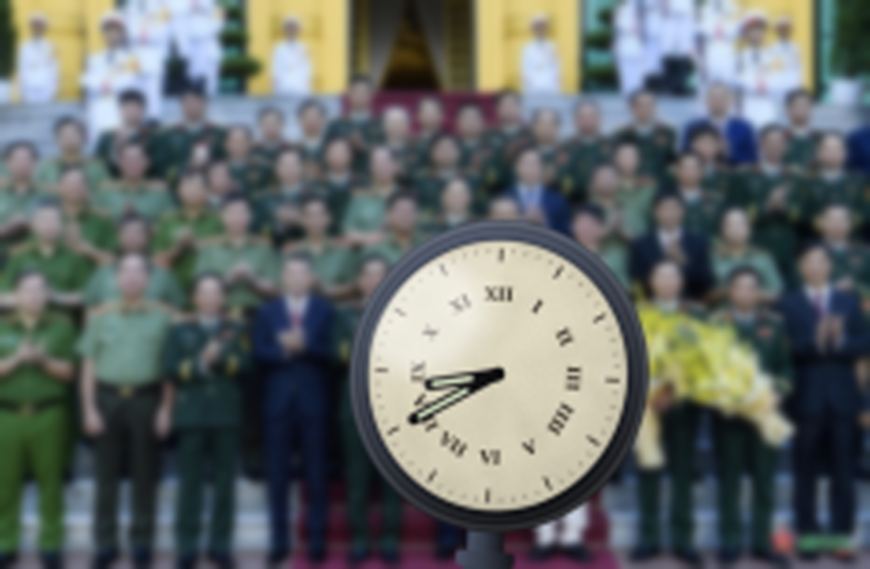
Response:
h=8 m=40
